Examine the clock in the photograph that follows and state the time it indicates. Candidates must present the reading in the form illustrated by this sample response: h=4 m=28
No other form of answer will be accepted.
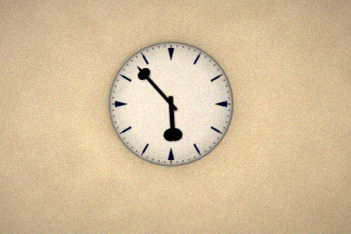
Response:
h=5 m=53
